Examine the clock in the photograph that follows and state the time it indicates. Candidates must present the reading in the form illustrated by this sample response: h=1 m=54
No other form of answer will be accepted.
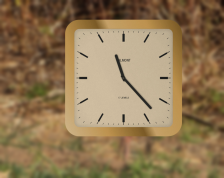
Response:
h=11 m=23
